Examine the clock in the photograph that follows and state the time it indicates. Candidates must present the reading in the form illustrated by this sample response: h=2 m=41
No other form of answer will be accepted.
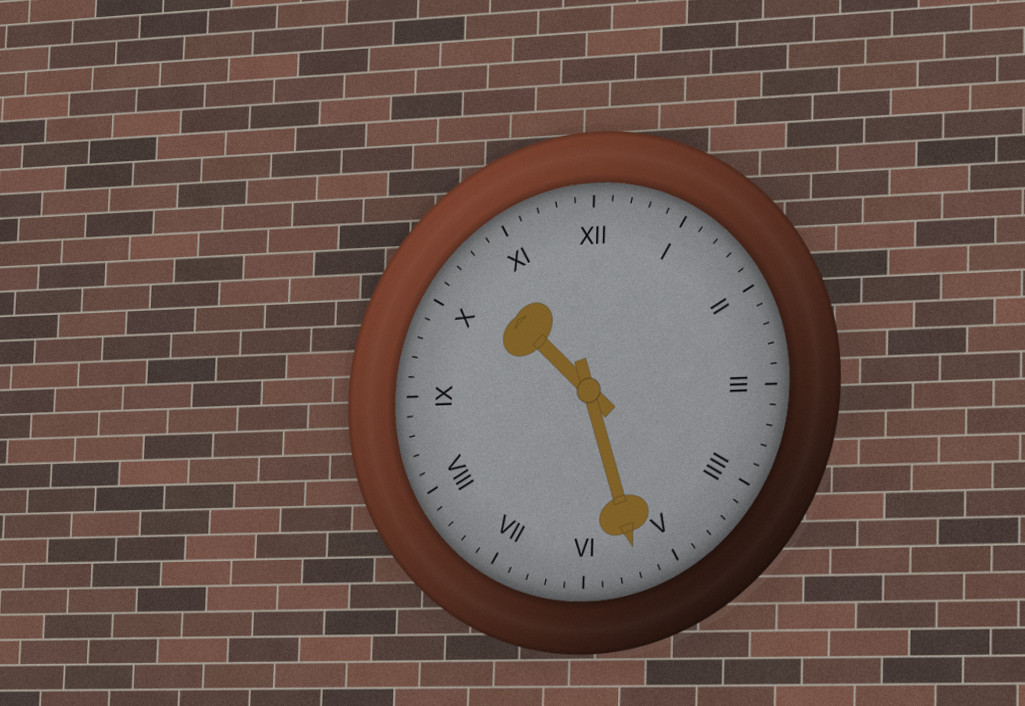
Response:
h=10 m=27
